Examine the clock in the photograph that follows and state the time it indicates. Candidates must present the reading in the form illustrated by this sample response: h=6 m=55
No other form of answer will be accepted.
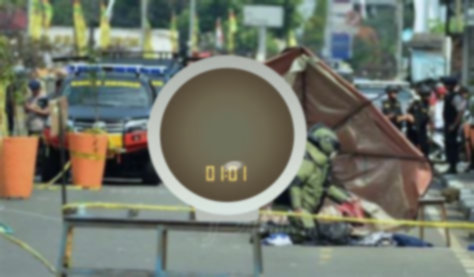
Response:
h=1 m=1
